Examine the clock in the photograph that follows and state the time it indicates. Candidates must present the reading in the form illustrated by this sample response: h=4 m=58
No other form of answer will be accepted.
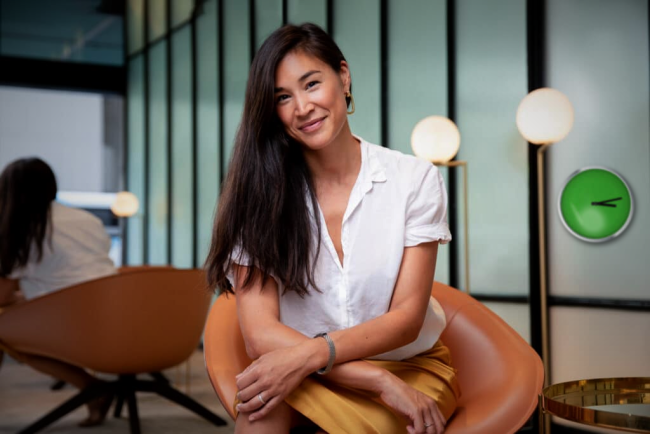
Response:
h=3 m=13
